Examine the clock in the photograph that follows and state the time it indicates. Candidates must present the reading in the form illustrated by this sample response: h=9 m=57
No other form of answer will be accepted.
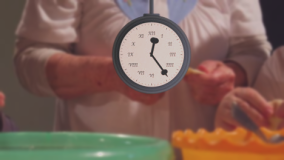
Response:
h=12 m=24
